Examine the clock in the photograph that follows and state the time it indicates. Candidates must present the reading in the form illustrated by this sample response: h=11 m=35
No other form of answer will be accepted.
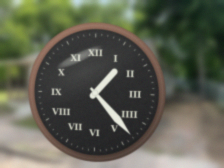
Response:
h=1 m=23
